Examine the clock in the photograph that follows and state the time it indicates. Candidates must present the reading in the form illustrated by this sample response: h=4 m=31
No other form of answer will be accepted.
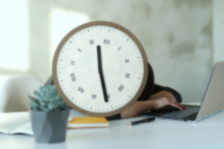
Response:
h=11 m=26
